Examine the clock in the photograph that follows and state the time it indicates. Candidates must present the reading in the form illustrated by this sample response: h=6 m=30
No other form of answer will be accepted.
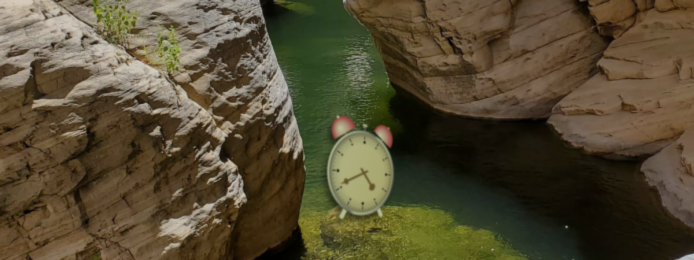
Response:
h=4 m=41
